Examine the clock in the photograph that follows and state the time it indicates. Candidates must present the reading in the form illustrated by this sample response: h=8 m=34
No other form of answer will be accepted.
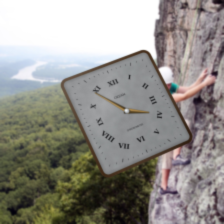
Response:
h=3 m=54
